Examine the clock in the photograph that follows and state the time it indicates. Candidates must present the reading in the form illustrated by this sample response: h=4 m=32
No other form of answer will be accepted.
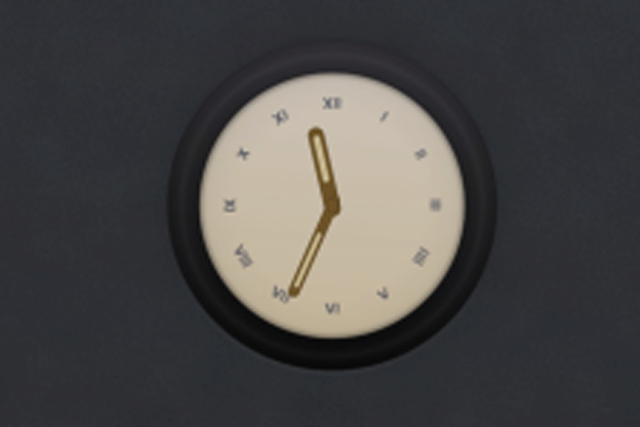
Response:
h=11 m=34
